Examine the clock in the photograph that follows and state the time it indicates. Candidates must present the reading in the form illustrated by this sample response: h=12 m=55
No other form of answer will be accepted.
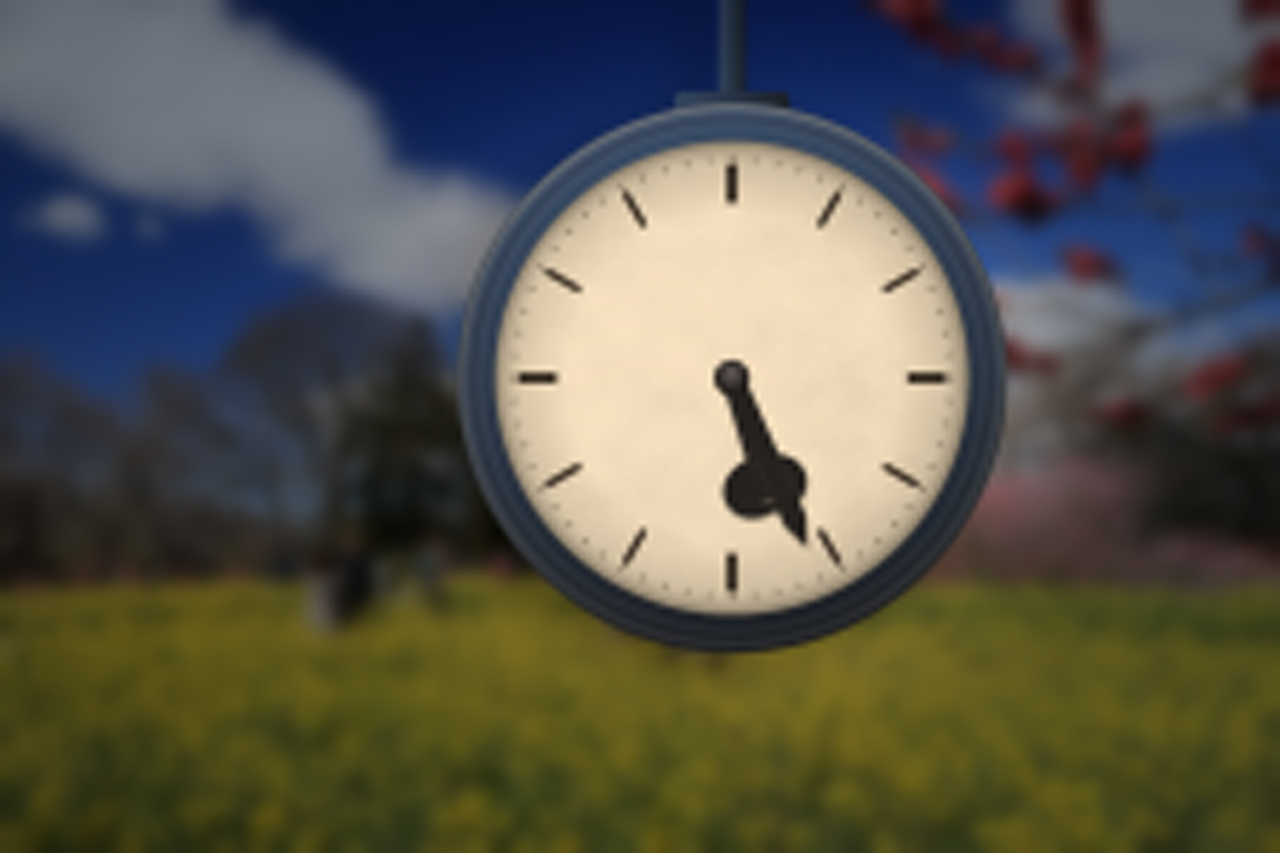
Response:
h=5 m=26
